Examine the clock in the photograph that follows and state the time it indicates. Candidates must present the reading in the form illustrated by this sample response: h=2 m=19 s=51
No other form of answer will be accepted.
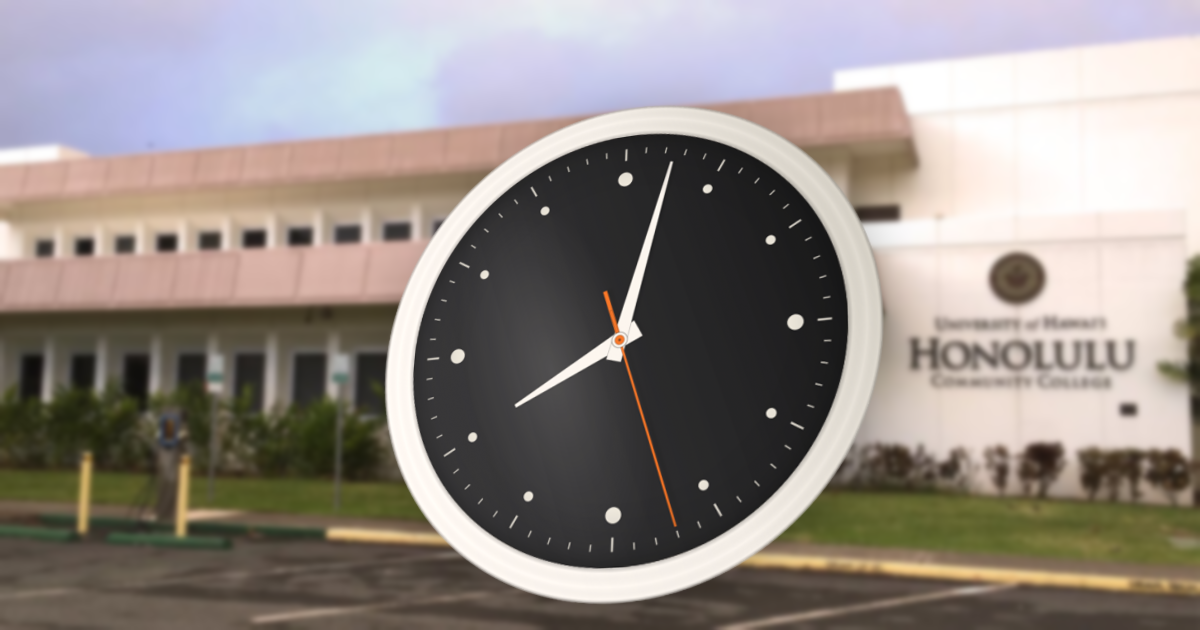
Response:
h=8 m=2 s=27
